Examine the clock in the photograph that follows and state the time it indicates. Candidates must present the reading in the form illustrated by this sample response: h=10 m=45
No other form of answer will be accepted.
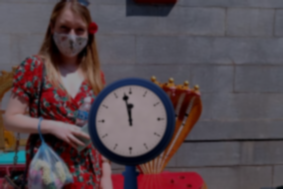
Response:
h=11 m=58
